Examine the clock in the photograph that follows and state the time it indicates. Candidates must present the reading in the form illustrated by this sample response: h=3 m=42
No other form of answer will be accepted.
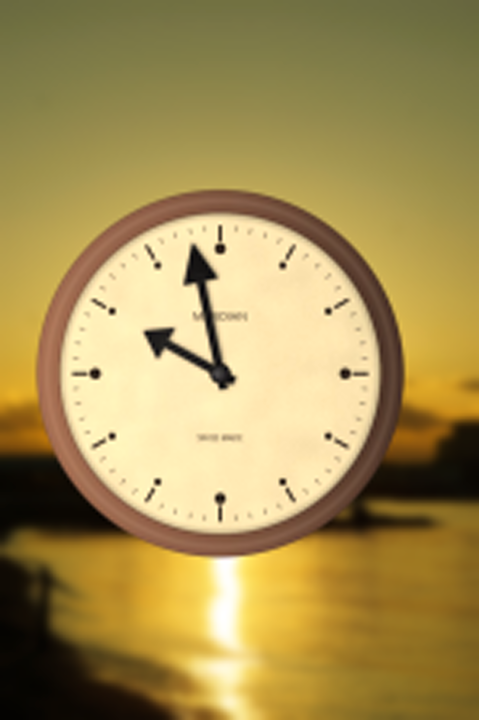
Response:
h=9 m=58
